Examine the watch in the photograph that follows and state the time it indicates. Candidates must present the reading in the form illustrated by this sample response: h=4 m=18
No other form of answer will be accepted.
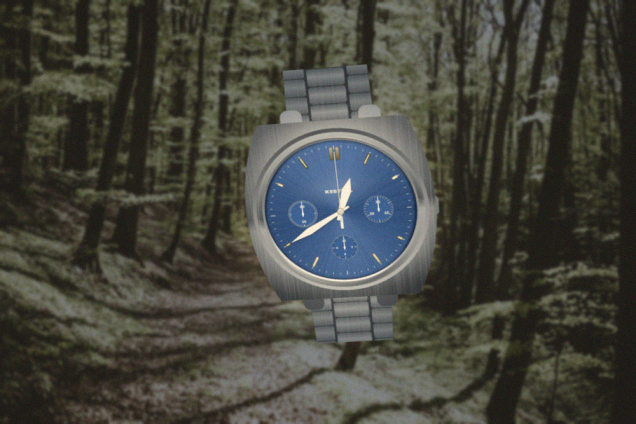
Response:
h=12 m=40
